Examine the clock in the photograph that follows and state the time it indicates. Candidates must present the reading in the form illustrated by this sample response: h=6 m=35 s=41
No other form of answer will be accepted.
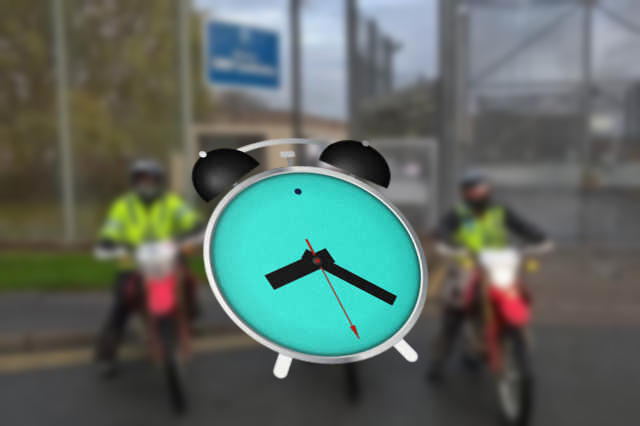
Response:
h=8 m=21 s=28
